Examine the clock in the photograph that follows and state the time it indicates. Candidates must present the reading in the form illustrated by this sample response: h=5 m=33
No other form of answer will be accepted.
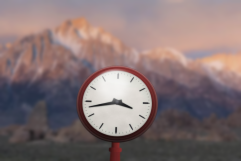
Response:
h=3 m=43
